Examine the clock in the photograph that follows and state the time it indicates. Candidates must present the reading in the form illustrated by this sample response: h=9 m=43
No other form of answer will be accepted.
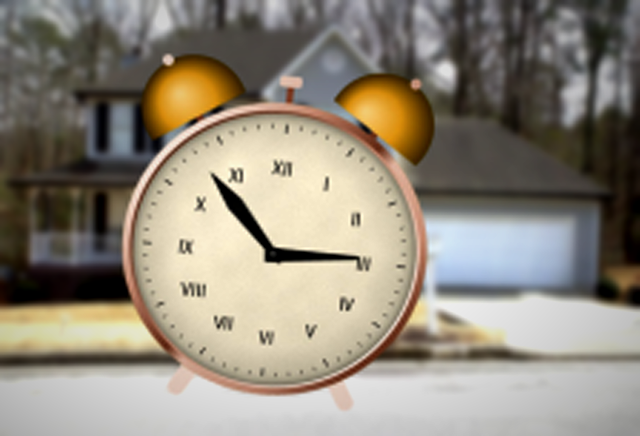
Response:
h=2 m=53
